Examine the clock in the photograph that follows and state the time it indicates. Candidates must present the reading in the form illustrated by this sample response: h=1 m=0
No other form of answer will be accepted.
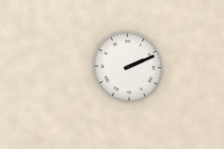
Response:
h=2 m=11
